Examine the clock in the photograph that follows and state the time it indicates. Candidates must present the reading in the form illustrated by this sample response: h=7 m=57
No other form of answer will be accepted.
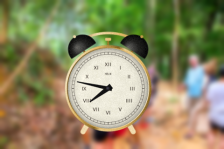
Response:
h=7 m=47
